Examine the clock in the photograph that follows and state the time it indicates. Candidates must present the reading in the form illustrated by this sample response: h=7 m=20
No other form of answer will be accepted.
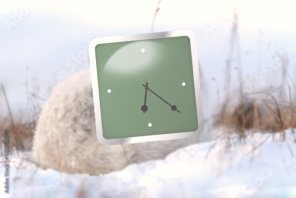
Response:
h=6 m=22
